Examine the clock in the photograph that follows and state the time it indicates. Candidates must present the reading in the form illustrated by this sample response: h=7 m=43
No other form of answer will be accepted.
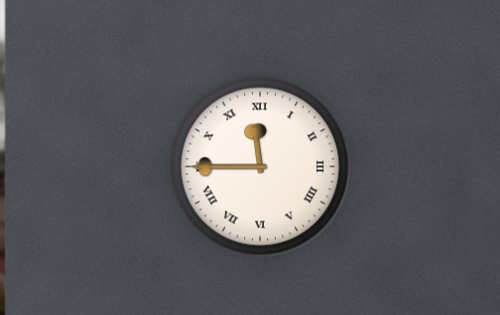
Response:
h=11 m=45
